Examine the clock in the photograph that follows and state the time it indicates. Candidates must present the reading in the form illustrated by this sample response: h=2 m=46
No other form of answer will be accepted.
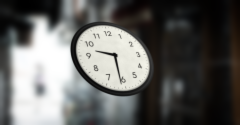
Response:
h=9 m=31
